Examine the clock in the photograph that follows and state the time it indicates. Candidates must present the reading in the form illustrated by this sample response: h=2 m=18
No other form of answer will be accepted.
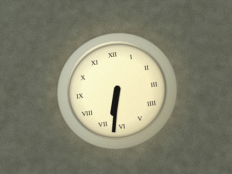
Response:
h=6 m=32
